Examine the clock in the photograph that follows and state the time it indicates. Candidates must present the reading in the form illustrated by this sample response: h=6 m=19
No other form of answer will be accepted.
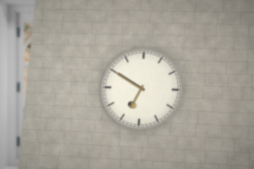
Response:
h=6 m=50
